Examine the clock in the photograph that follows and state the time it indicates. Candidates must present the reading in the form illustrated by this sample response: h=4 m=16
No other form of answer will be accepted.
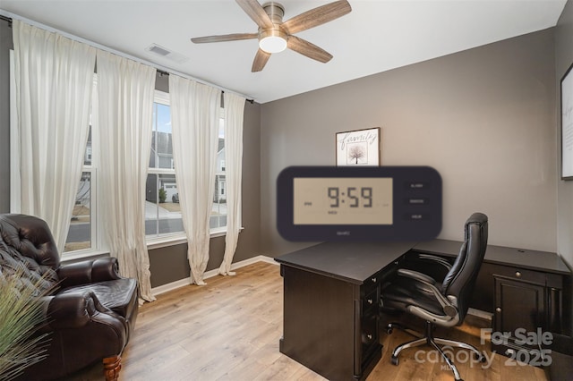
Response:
h=9 m=59
